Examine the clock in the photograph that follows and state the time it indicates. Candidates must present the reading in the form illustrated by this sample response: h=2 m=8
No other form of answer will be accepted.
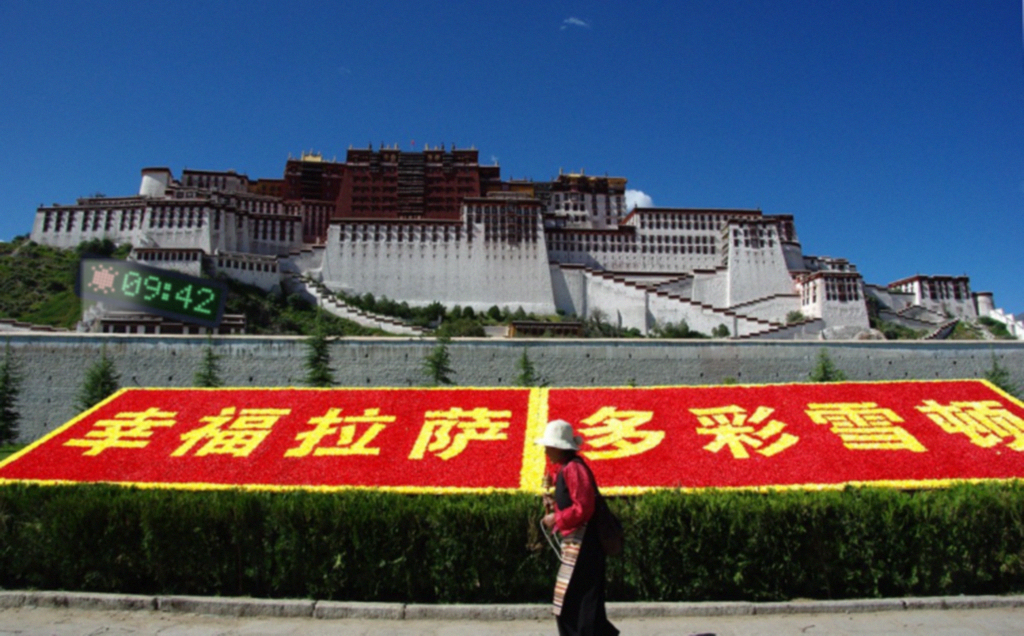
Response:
h=9 m=42
